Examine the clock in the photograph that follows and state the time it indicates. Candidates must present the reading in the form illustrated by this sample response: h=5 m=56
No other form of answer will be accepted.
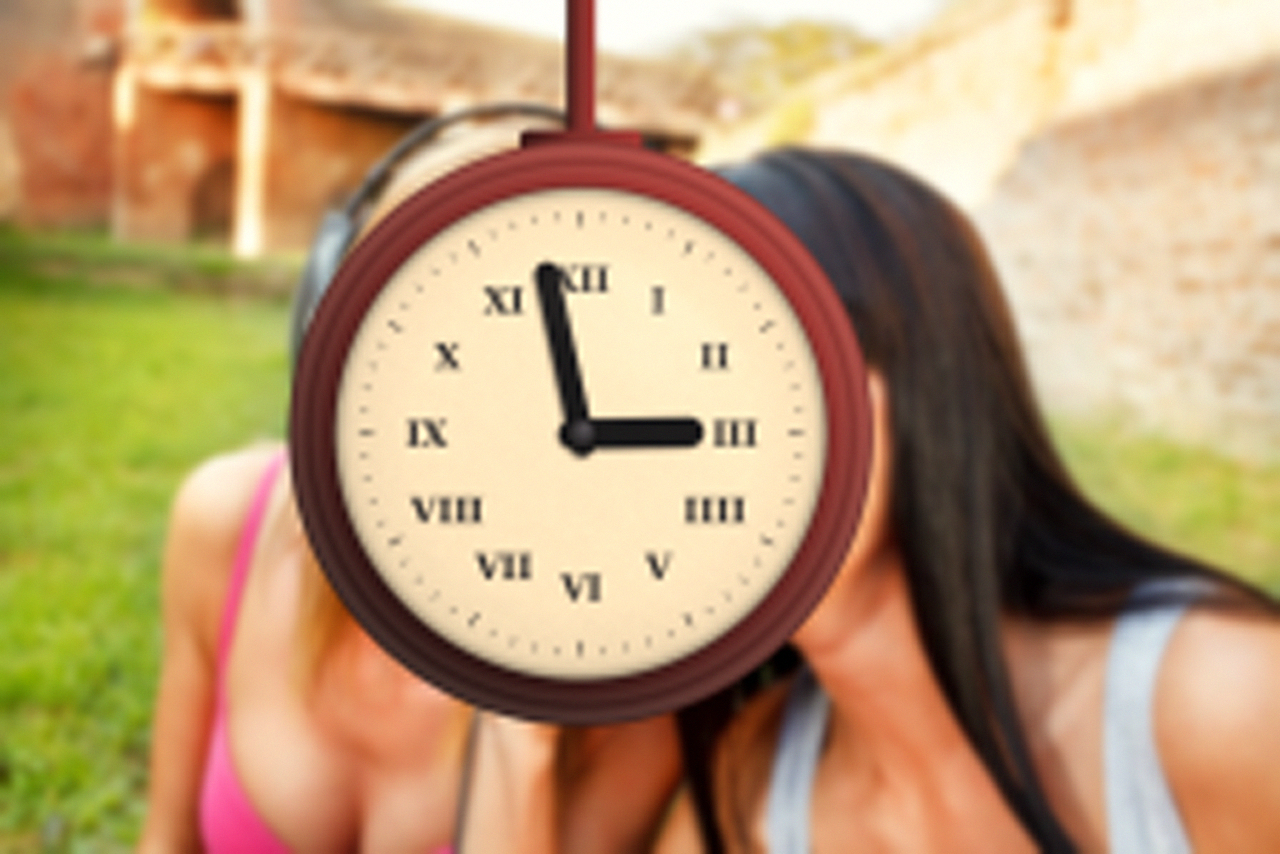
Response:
h=2 m=58
